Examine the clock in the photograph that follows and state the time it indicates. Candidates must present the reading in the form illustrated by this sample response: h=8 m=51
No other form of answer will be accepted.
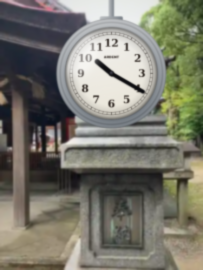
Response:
h=10 m=20
